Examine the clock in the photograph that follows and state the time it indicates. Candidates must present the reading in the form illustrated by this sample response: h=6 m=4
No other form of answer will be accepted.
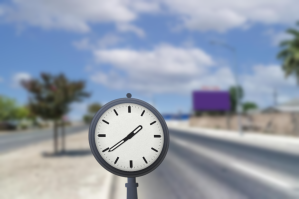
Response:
h=1 m=39
